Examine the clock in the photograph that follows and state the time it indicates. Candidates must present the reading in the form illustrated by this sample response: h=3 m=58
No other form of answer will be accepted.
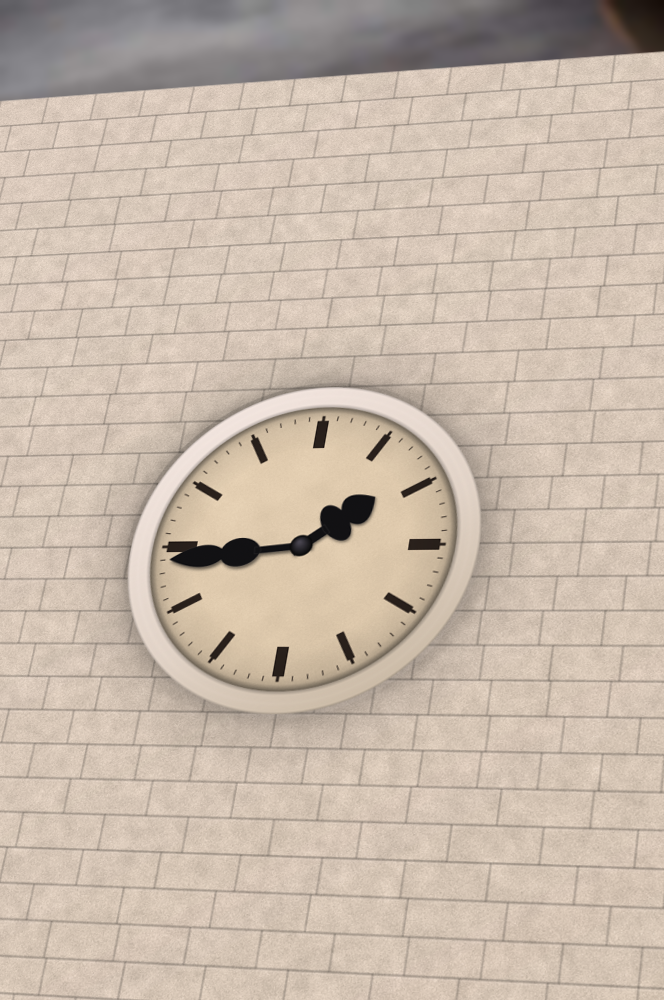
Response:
h=1 m=44
